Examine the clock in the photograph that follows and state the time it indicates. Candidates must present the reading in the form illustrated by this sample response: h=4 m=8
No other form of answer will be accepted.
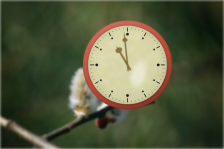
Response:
h=10 m=59
